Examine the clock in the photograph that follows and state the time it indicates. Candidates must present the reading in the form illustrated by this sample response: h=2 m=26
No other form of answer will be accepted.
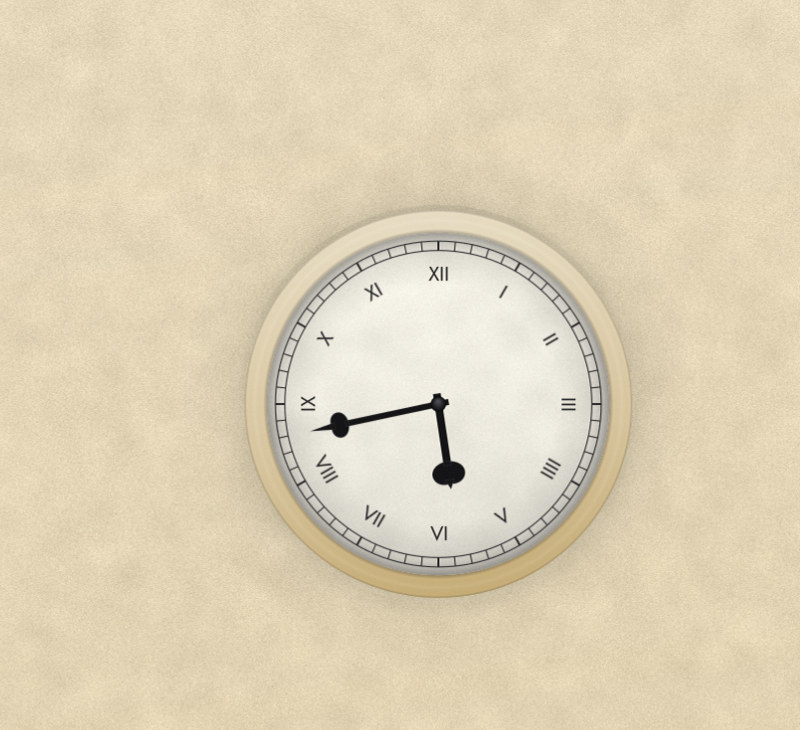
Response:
h=5 m=43
